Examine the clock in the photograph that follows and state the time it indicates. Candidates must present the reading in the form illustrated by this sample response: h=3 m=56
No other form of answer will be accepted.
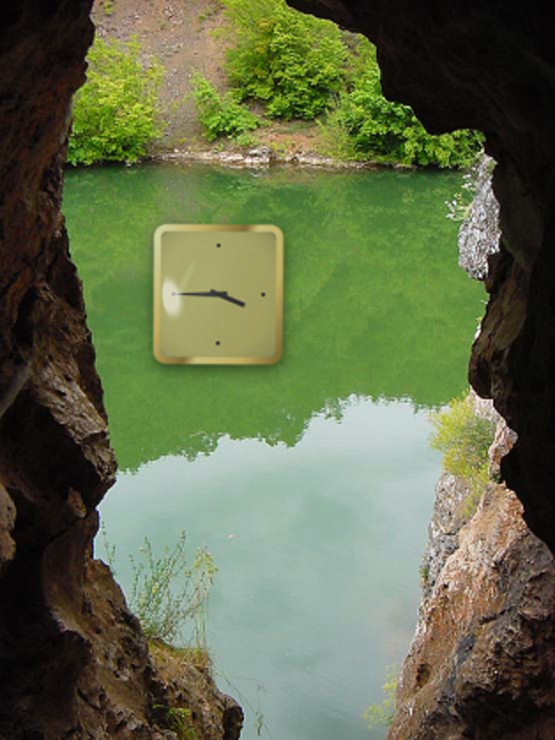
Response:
h=3 m=45
